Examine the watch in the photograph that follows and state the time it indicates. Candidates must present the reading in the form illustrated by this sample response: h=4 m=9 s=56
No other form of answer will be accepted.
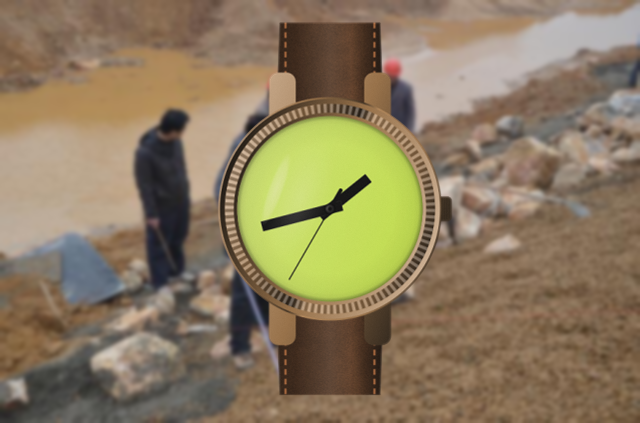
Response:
h=1 m=42 s=35
